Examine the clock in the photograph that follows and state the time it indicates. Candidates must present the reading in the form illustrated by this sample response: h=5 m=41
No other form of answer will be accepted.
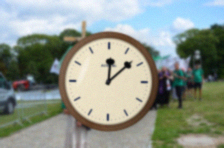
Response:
h=12 m=8
